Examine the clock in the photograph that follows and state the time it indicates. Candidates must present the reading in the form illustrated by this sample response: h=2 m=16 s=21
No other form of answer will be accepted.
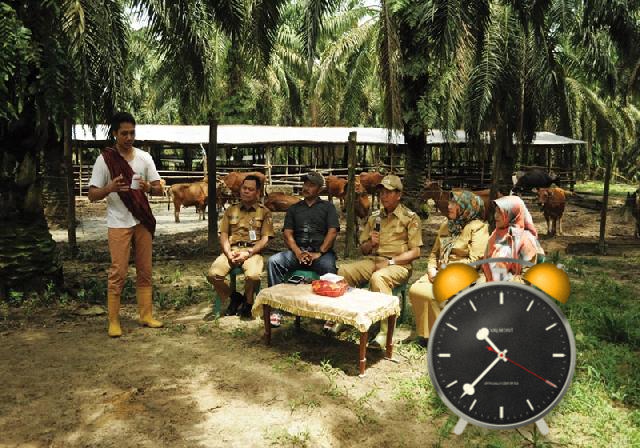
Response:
h=10 m=37 s=20
